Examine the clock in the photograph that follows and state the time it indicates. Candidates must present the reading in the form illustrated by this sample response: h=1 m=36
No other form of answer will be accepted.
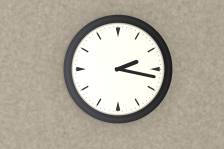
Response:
h=2 m=17
